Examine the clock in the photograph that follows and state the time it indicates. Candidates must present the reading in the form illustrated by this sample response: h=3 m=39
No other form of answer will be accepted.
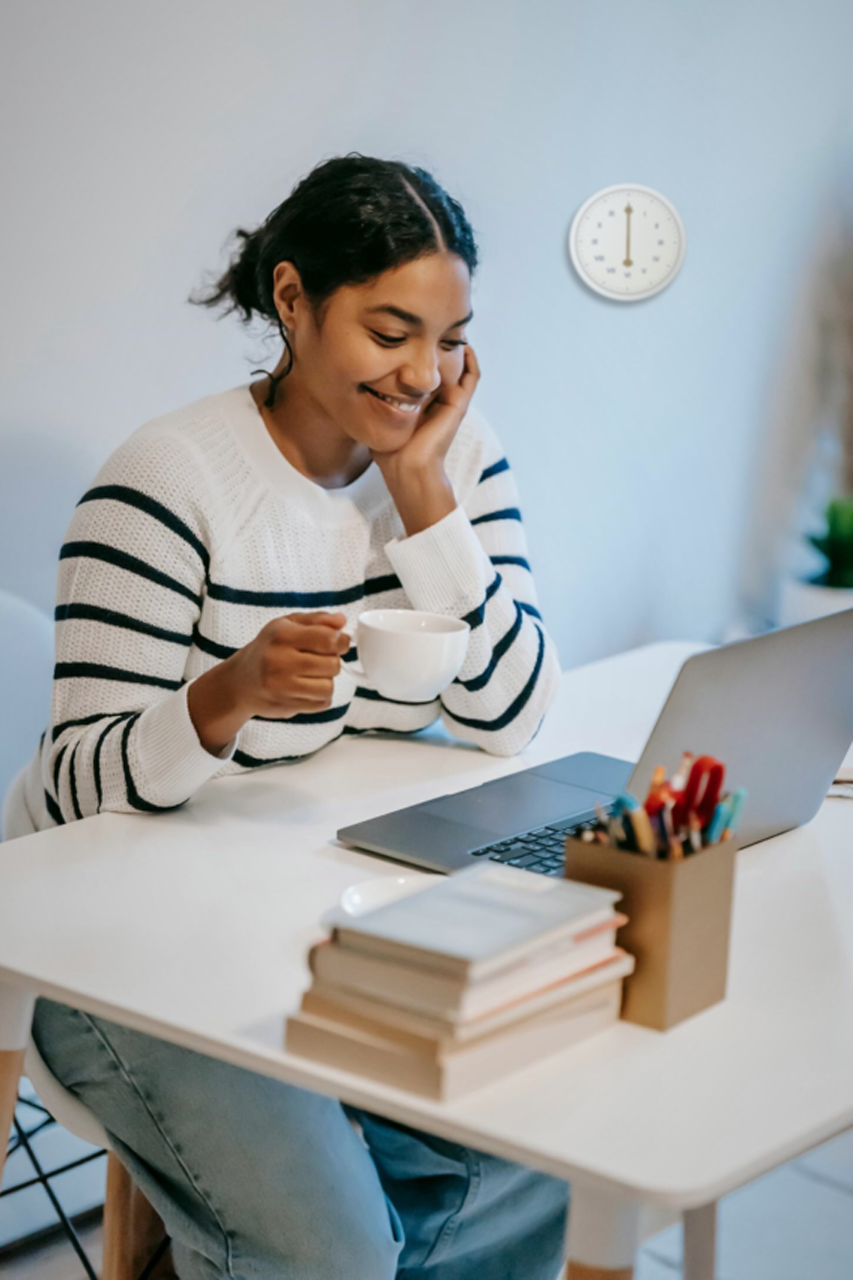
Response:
h=6 m=0
